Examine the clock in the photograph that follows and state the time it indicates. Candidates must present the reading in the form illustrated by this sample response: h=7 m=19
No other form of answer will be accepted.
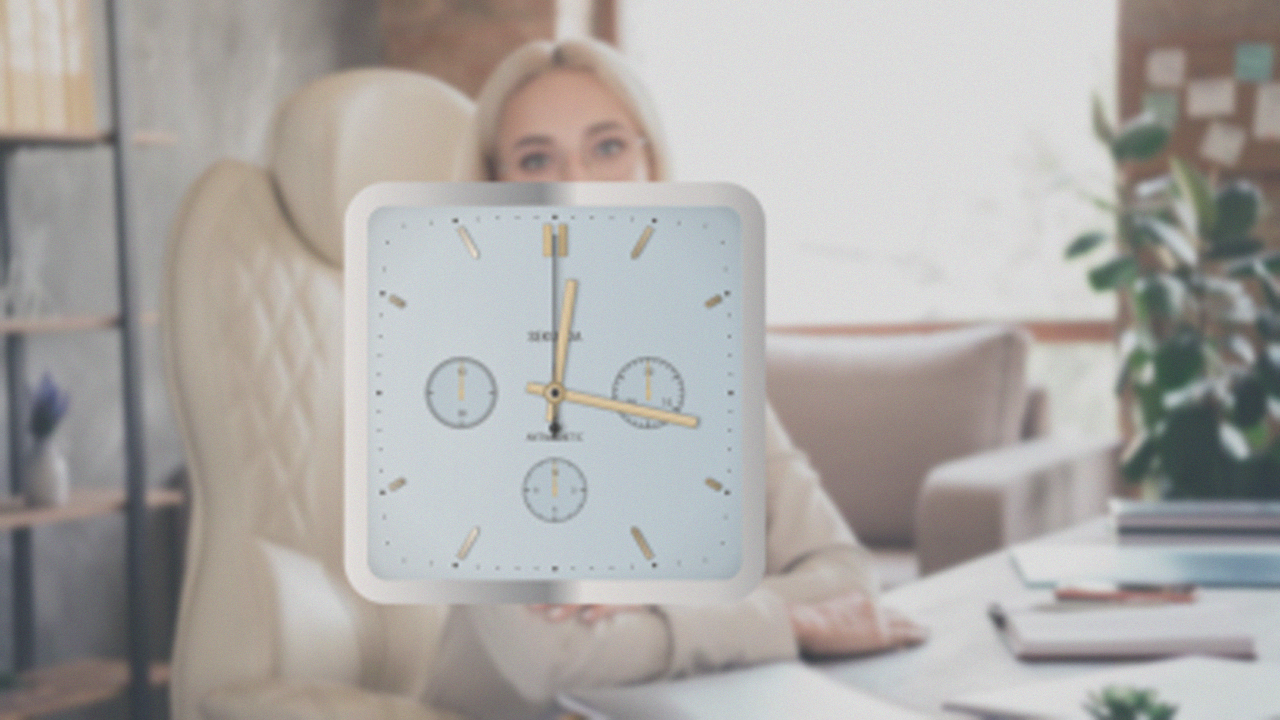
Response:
h=12 m=17
